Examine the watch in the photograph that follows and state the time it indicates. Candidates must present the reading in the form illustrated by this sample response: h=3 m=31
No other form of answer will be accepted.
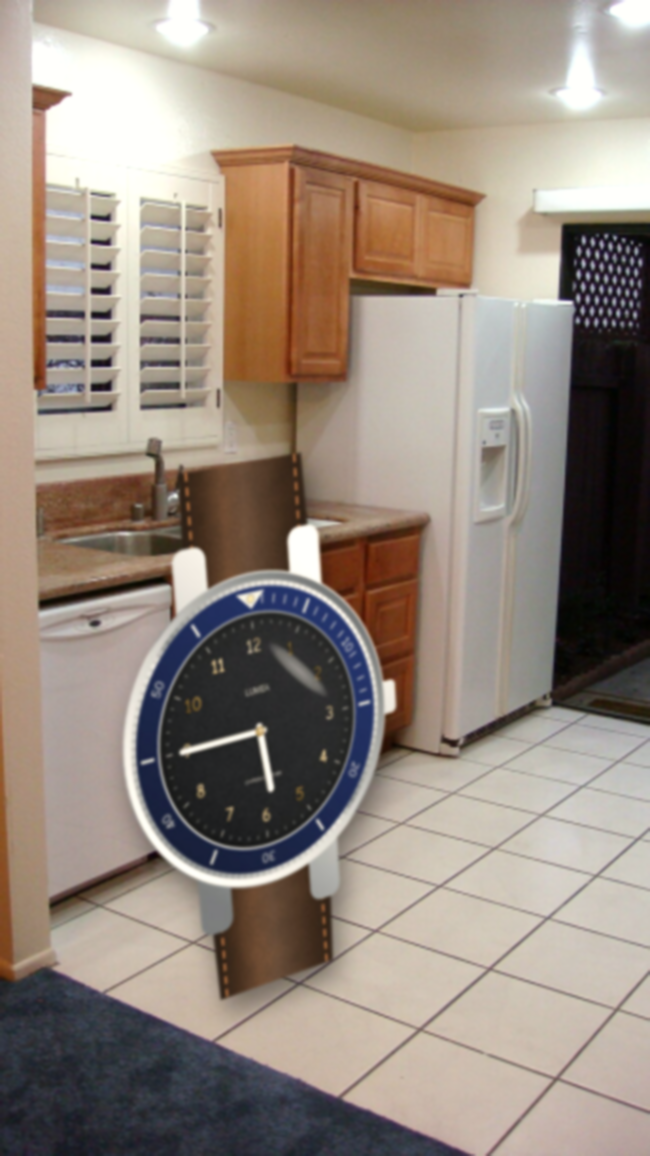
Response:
h=5 m=45
